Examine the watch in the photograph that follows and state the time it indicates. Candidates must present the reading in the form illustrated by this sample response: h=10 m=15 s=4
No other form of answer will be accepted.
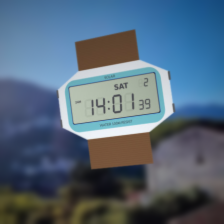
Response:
h=14 m=1 s=39
